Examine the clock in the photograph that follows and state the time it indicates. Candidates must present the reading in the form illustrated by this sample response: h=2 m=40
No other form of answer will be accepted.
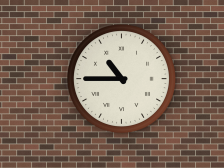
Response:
h=10 m=45
